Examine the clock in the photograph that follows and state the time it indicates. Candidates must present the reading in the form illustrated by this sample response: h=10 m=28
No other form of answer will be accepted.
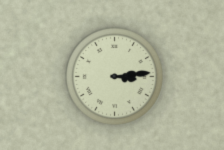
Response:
h=3 m=14
